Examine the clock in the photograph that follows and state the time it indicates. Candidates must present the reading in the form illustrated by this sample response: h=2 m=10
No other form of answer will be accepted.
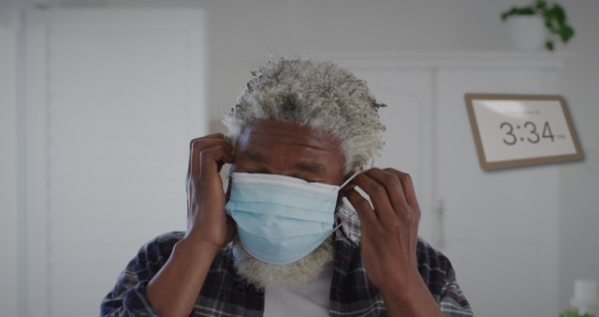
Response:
h=3 m=34
